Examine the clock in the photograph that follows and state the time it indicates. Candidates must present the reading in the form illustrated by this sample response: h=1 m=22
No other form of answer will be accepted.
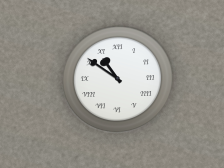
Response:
h=10 m=51
